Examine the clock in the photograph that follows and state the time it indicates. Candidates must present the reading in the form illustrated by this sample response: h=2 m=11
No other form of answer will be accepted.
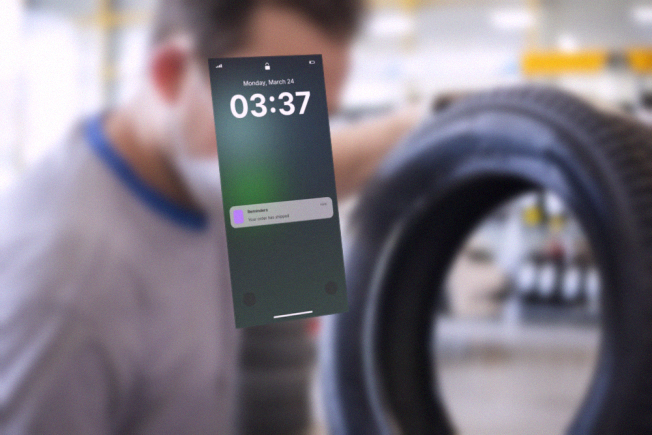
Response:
h=3 m=37
